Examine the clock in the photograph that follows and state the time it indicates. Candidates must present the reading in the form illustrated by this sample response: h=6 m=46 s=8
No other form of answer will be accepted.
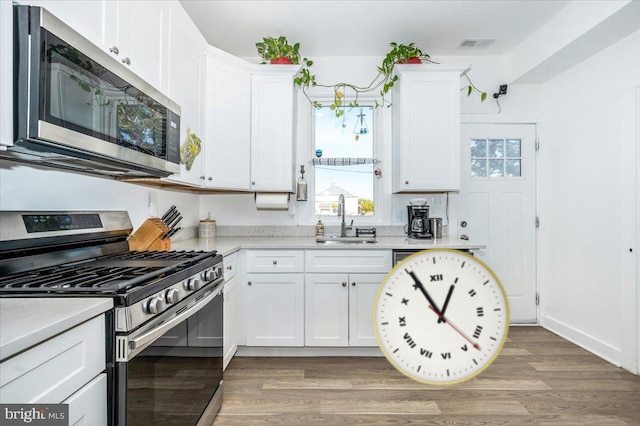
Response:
h=12 m=55 s=23
